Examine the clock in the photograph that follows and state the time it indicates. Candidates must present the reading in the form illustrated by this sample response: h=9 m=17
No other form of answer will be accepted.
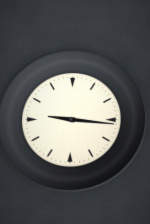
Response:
h=9 m=16
